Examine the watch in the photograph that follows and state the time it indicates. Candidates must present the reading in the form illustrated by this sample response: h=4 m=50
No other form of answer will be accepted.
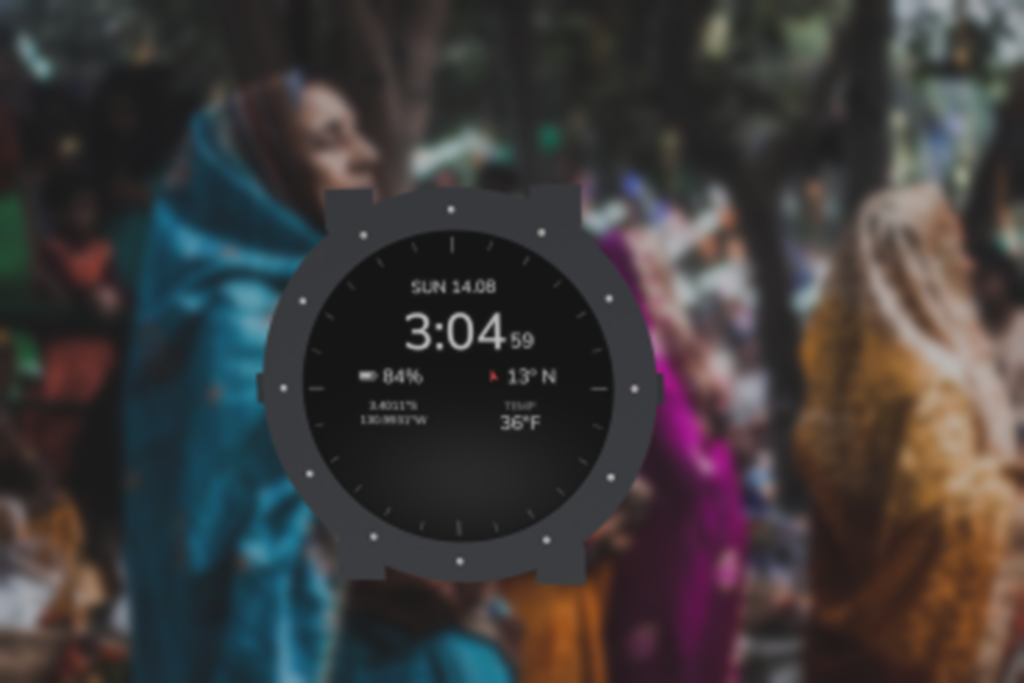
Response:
h=3 m=4
